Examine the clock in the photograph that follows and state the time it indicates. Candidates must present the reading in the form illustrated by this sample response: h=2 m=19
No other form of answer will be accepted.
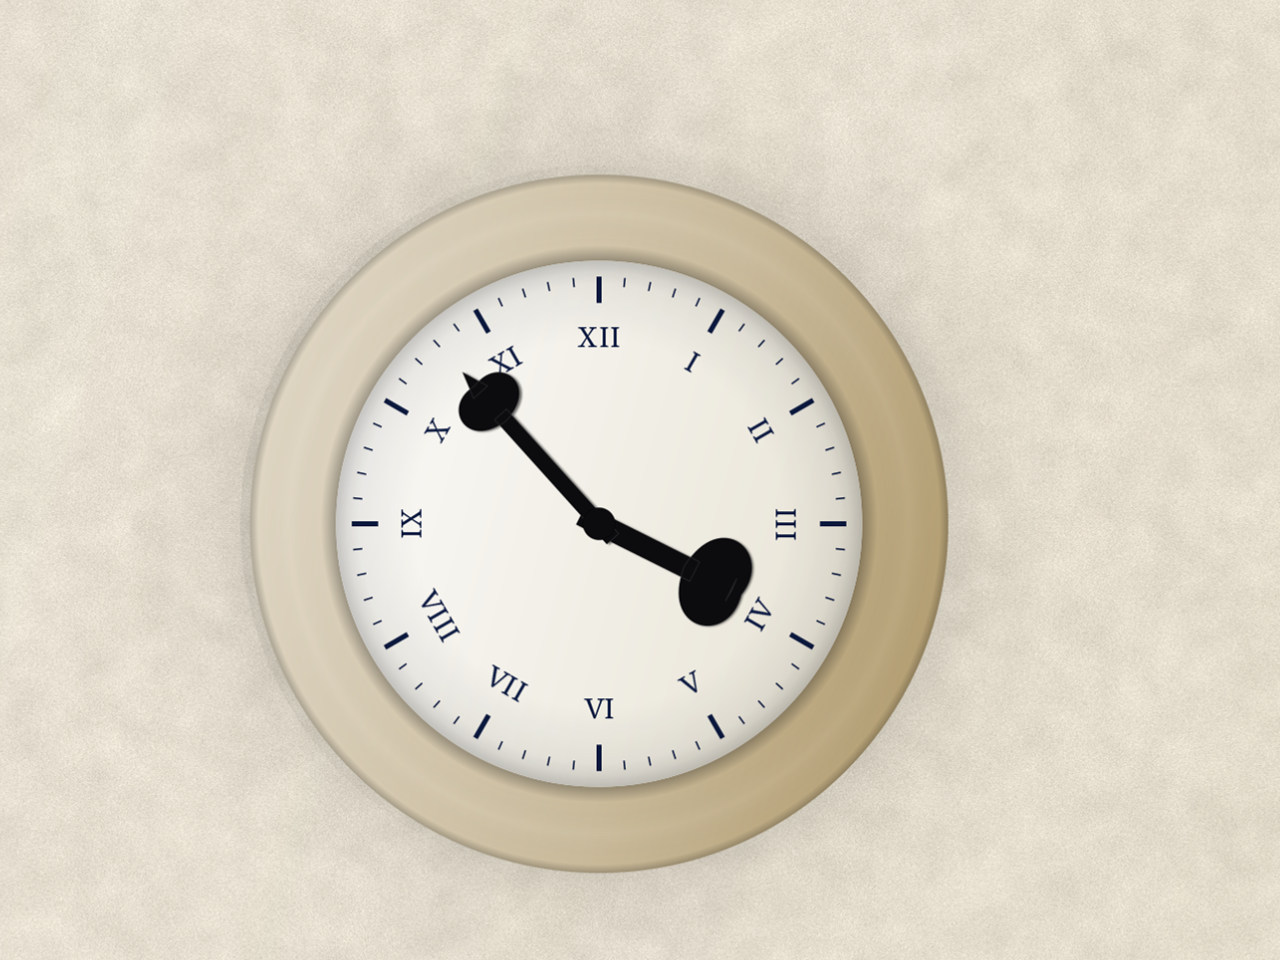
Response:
h=3 m=53
